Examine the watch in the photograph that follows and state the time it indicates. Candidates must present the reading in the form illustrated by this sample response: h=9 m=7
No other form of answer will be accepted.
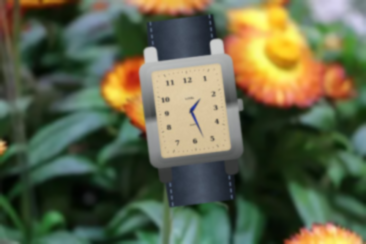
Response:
h=1 m=27
